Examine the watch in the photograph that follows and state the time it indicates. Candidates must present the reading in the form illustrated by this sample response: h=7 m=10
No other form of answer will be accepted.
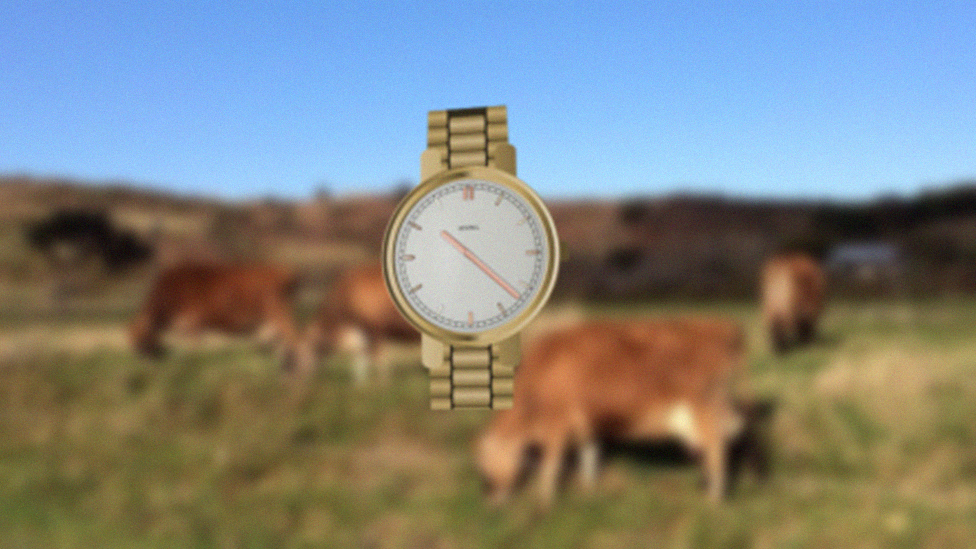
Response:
h=10 m=22
